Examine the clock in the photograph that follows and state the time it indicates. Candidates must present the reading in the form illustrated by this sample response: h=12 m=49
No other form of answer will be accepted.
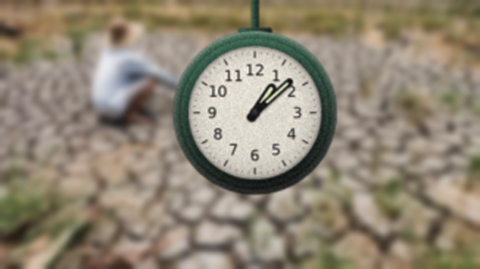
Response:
h=1 m=8
